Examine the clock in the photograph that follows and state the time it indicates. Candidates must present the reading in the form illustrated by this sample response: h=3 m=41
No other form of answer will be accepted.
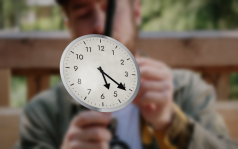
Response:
h=5 m=21
